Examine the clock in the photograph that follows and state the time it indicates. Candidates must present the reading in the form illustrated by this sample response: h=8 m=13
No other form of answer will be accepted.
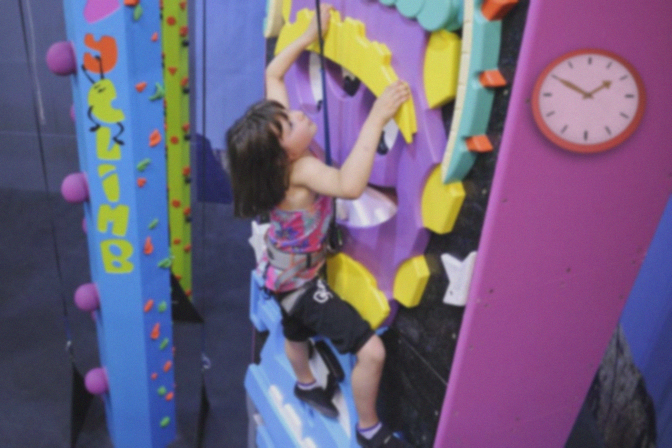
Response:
h=1 m=50
